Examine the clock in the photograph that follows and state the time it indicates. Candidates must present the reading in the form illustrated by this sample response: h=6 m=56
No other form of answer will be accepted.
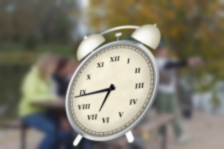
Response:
h=6 m=44
